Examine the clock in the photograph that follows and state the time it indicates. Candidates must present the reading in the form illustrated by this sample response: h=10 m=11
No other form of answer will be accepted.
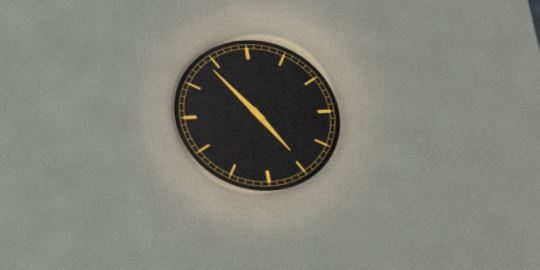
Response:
h=4 m=54
